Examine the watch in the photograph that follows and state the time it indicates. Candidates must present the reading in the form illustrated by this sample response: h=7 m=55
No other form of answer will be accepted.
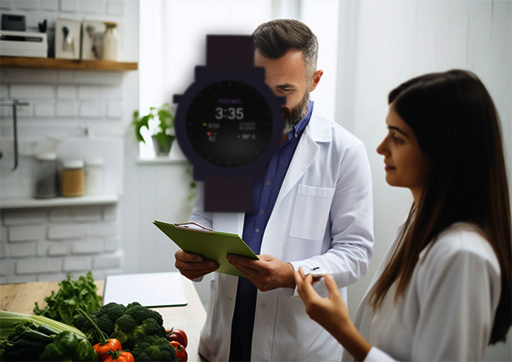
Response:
h=3 m=35
